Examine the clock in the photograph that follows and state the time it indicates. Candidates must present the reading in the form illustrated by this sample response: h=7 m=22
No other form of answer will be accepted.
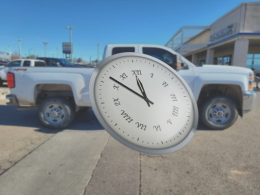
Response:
h=11 m=52
